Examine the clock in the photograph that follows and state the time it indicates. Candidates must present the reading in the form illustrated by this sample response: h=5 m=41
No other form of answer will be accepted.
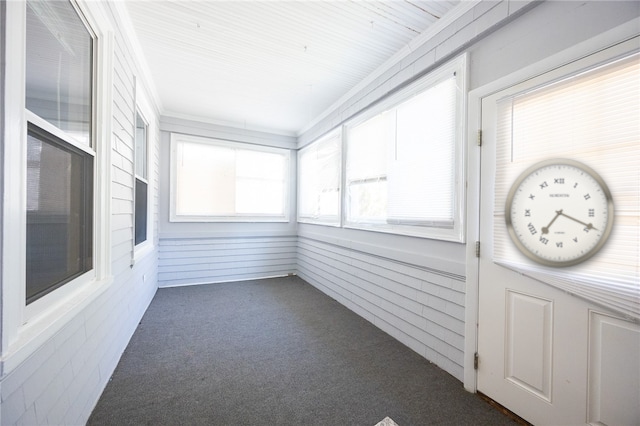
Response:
h=7 m=19
